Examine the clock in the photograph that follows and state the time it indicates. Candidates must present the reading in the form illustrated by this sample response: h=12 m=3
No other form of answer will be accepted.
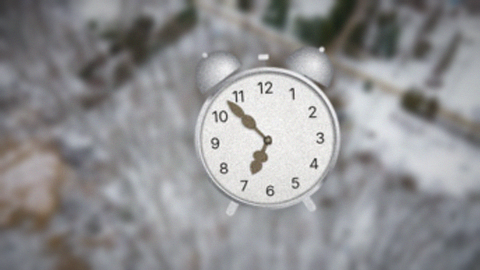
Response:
h=6 m=53
